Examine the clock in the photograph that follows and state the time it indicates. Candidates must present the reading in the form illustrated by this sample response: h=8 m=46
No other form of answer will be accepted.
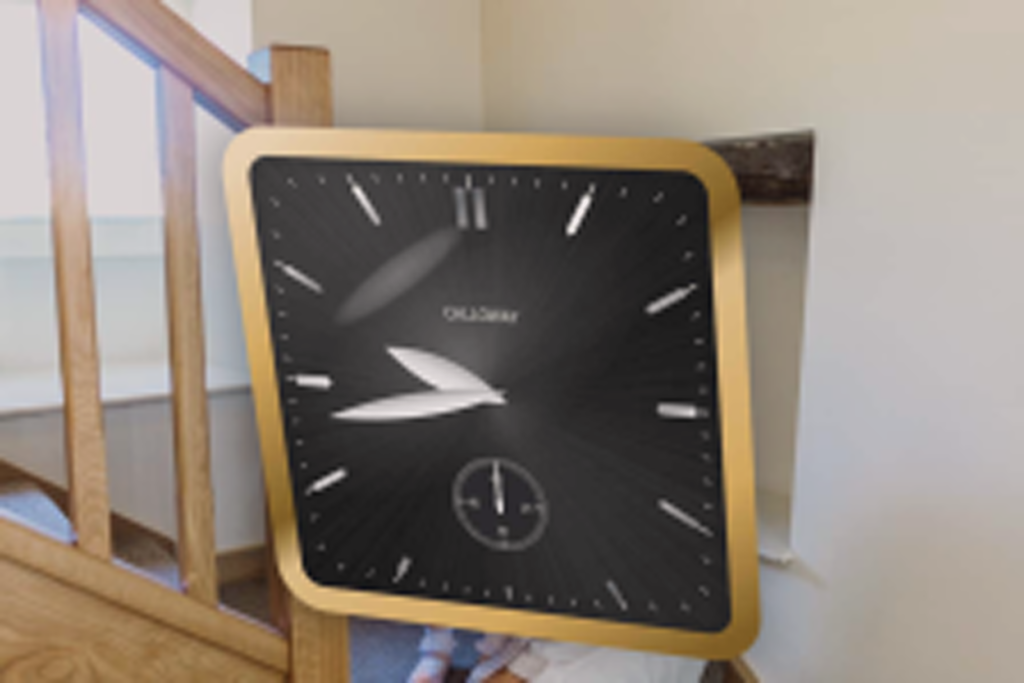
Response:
h=9 m=43
